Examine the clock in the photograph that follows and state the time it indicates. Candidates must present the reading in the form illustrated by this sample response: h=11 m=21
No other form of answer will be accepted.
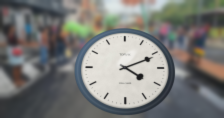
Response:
h=4 m=11
